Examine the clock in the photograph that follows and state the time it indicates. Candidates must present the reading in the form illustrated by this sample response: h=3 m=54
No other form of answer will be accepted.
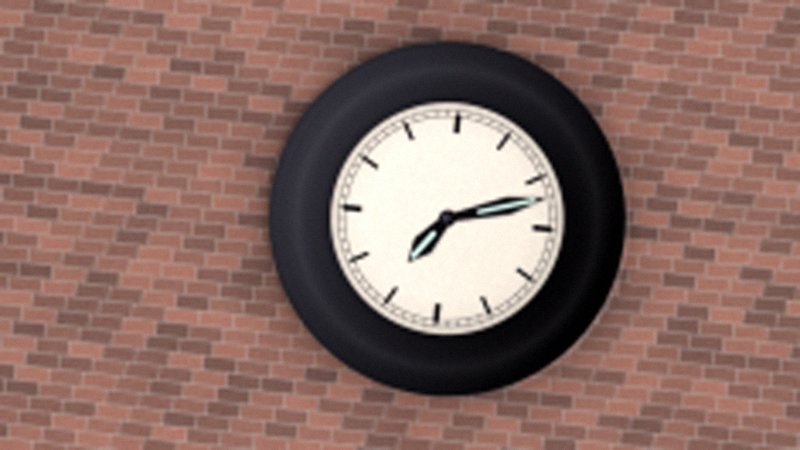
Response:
h=7 m=12
